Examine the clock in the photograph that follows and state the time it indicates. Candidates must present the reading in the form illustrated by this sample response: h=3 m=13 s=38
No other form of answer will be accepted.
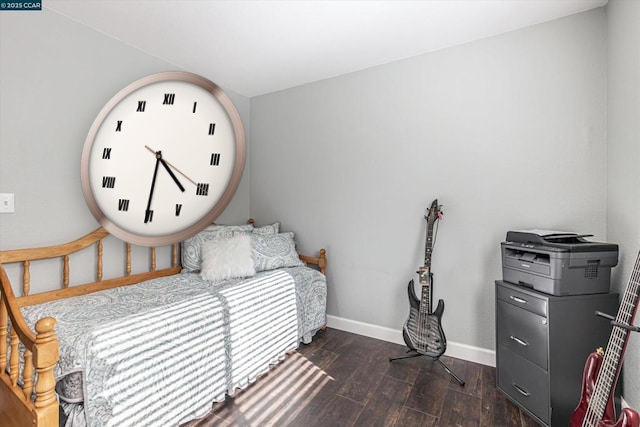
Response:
h=4 m=30 s=20
